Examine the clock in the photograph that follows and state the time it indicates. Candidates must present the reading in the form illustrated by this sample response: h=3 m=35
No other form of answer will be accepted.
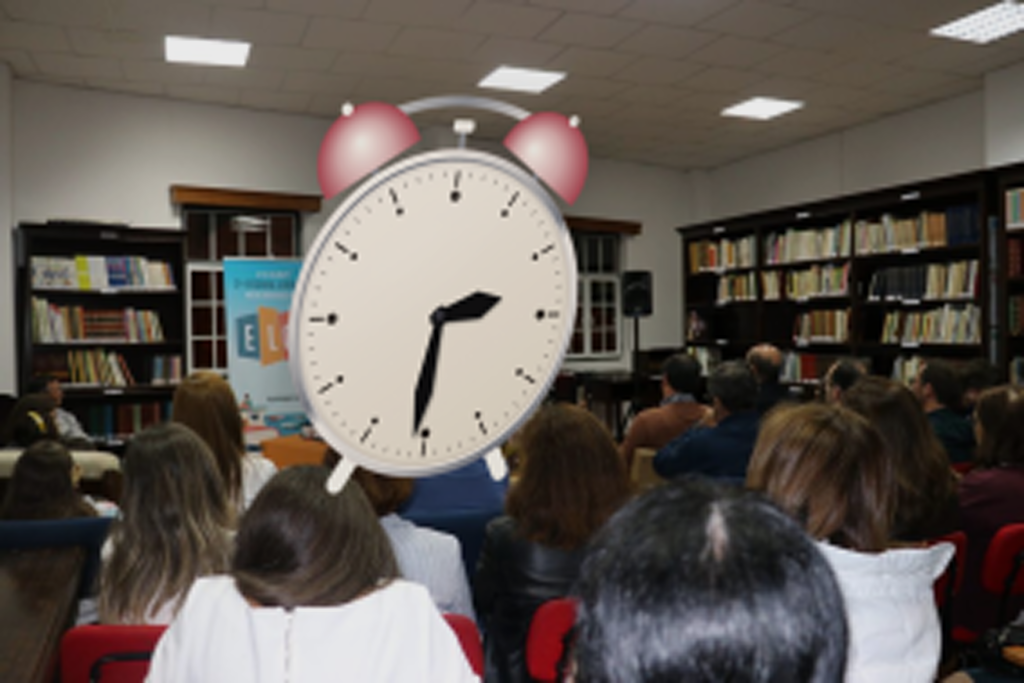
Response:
h=2 m=31
